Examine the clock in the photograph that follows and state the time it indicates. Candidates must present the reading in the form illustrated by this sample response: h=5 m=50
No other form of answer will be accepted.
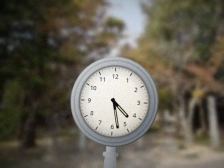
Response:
h=4 m=28
